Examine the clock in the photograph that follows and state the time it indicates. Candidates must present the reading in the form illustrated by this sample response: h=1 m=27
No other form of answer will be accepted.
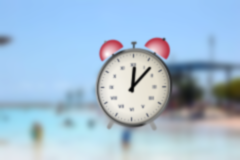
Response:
h=12 m=7
